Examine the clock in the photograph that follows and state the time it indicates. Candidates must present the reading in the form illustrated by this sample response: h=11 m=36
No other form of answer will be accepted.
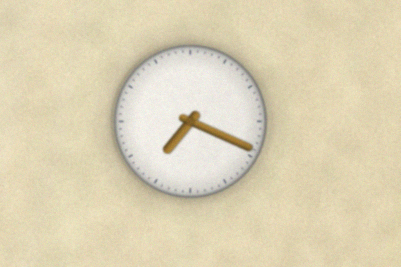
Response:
h=7 m=19
